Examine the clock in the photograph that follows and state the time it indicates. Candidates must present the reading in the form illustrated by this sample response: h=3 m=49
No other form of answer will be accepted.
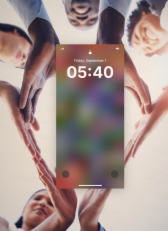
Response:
h=5 m=40
